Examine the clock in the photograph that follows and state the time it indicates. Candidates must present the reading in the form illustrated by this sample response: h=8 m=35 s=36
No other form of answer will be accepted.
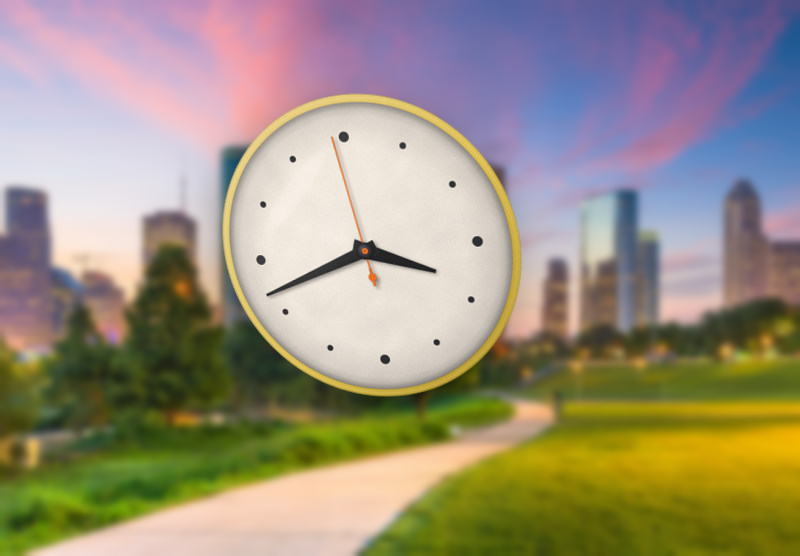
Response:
h=3 m=41 s=59
